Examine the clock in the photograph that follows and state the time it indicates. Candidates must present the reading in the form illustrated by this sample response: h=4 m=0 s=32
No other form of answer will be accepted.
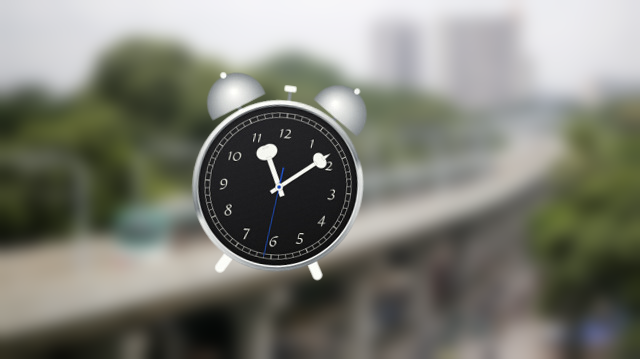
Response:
h=11 m=8 s=31
